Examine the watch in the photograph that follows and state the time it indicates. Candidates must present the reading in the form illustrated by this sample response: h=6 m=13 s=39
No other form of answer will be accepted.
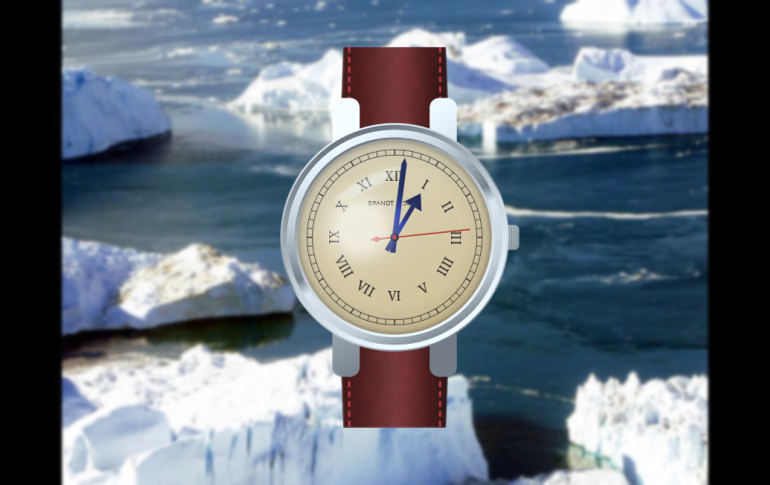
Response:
h=1 m=1 s=14
